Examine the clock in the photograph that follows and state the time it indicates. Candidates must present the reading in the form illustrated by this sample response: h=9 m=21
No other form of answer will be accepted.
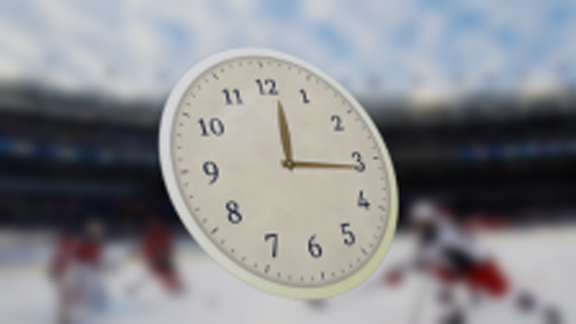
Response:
h=12 m=16
